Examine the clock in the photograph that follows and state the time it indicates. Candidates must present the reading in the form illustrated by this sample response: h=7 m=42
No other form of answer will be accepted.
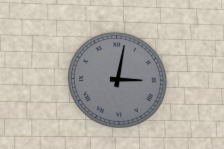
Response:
h=3 m=2
